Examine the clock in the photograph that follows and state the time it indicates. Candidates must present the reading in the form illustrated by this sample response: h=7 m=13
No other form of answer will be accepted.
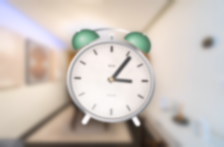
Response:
h=3 m=6
